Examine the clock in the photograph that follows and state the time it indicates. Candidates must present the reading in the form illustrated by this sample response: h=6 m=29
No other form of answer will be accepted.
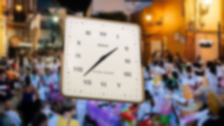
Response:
h=1 m=37
